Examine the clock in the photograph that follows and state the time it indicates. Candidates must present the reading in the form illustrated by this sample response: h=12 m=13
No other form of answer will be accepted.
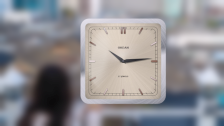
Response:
h=10 m=14
